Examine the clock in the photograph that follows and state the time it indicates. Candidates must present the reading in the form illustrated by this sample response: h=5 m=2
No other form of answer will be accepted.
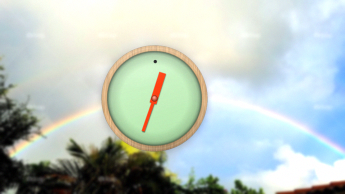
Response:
h=12 m=33
